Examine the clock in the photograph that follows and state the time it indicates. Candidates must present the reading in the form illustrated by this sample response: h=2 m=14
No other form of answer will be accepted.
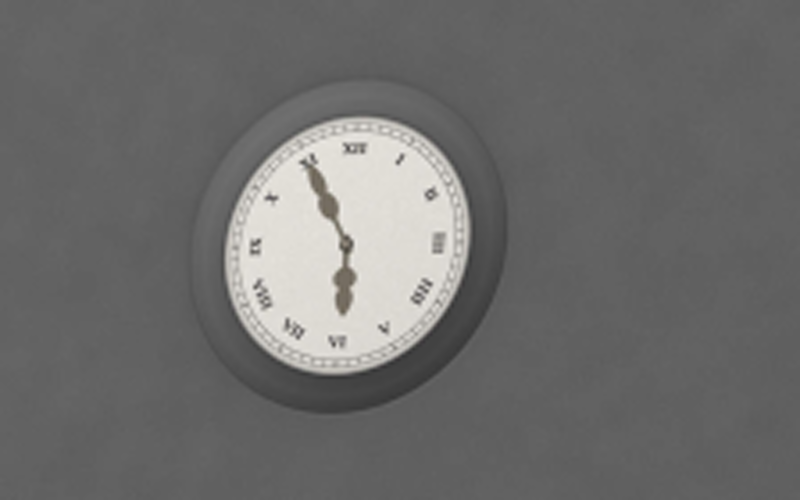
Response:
h=5 m=55
